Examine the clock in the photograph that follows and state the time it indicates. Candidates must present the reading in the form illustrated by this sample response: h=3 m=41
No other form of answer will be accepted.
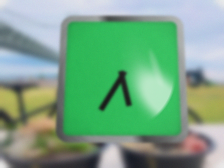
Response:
h=5 m=35
